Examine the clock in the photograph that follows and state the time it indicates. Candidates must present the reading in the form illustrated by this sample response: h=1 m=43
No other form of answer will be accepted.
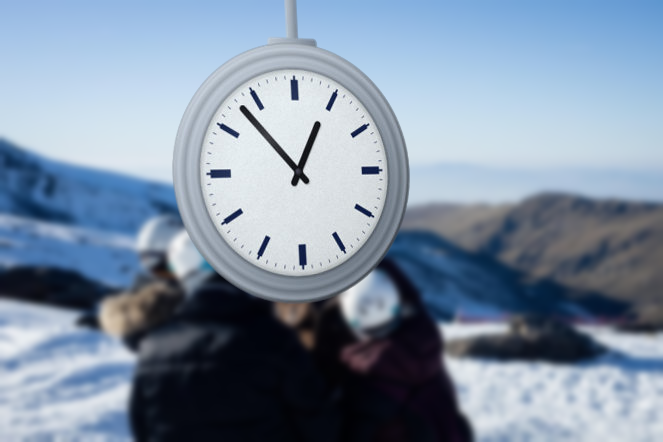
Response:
h=12 m=53
